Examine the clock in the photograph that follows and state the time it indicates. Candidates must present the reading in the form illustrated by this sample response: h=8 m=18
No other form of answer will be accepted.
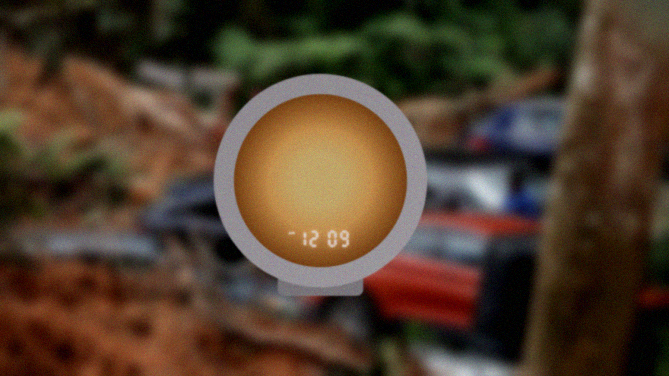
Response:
h=12 m=9
